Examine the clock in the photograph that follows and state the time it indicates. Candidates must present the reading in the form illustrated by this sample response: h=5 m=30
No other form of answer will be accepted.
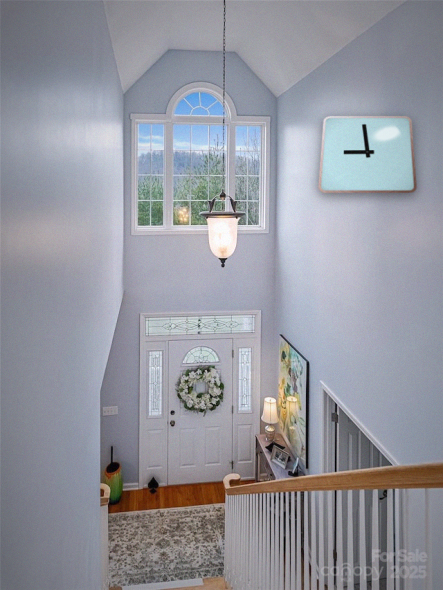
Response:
h=8 m=59
